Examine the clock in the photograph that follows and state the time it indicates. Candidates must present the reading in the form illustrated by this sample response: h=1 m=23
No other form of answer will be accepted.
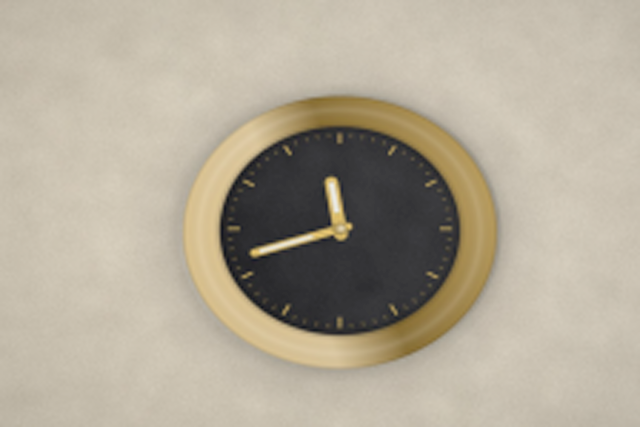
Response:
h=11 m=42
